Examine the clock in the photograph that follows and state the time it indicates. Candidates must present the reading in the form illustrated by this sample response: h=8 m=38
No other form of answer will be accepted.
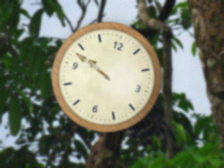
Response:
h=9 m=48
